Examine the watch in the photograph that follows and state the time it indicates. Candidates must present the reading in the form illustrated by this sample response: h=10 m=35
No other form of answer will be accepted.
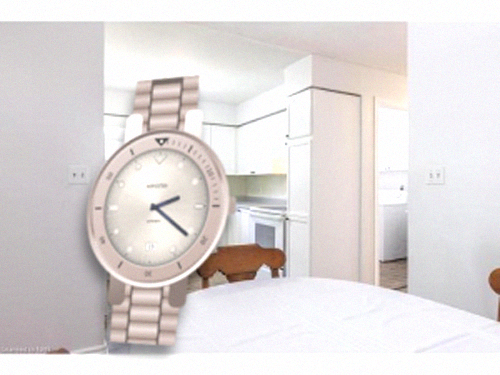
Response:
h=2 m=21
